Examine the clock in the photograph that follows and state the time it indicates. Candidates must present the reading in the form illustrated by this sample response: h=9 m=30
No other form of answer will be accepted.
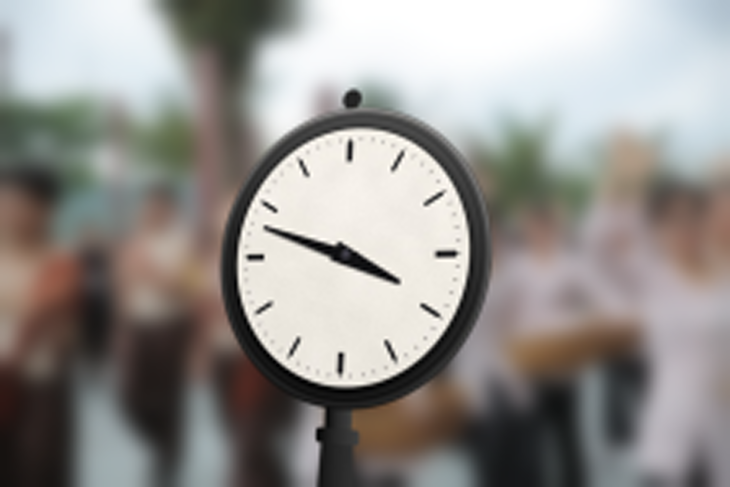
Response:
h=3 m=48
